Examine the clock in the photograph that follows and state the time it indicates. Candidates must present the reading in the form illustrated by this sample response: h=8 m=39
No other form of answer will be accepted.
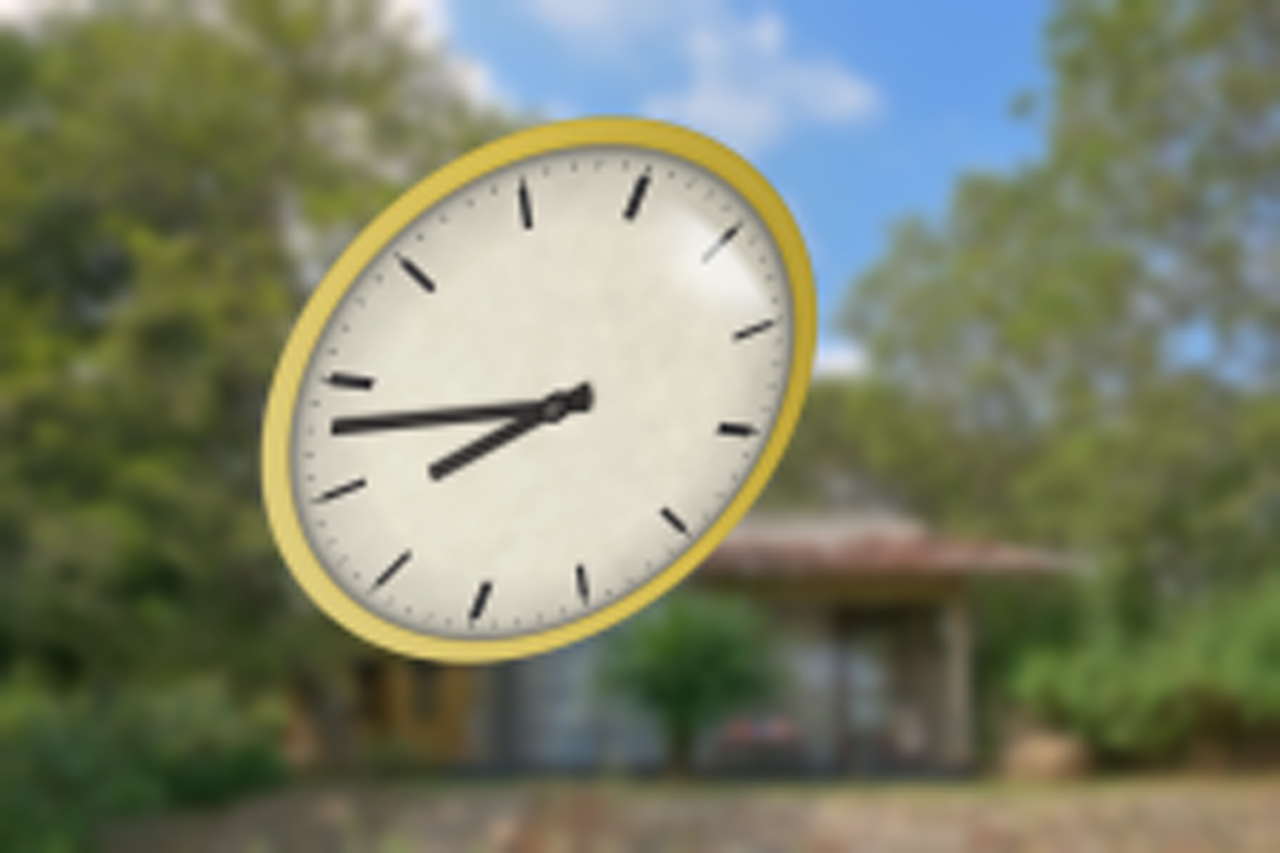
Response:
h=7 m=43
